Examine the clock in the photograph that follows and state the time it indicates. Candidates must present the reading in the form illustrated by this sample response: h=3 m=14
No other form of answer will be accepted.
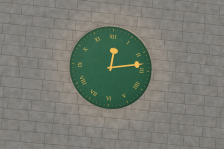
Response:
h=12 m=13
